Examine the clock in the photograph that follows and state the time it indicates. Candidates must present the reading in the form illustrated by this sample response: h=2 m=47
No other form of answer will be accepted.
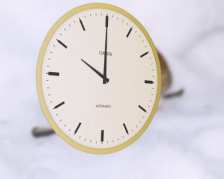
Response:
h=10 m=0
